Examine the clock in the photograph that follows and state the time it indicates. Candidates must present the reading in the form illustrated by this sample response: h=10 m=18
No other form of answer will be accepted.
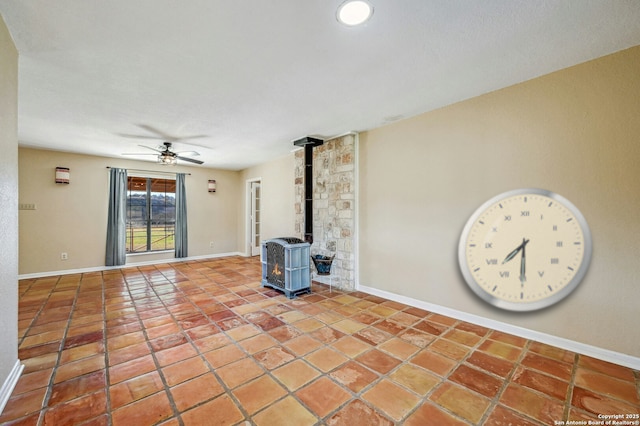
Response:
h=7 m=30
